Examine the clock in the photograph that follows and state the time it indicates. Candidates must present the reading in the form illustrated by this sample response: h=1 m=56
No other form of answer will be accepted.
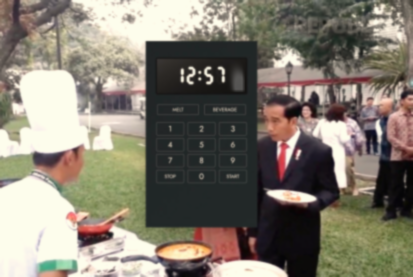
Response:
h=12 m=57
